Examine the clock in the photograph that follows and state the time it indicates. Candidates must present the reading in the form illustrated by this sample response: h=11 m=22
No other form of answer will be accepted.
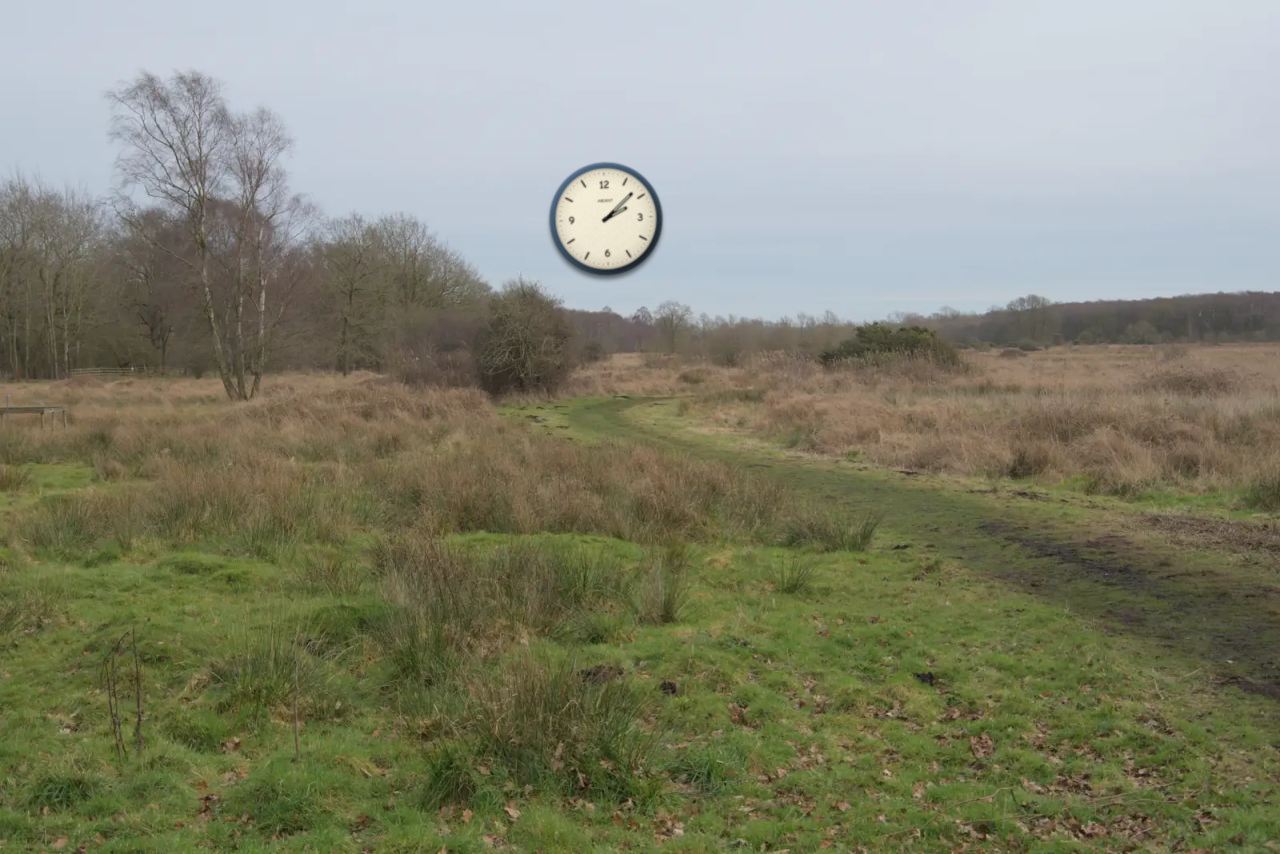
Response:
h=2 m=8
